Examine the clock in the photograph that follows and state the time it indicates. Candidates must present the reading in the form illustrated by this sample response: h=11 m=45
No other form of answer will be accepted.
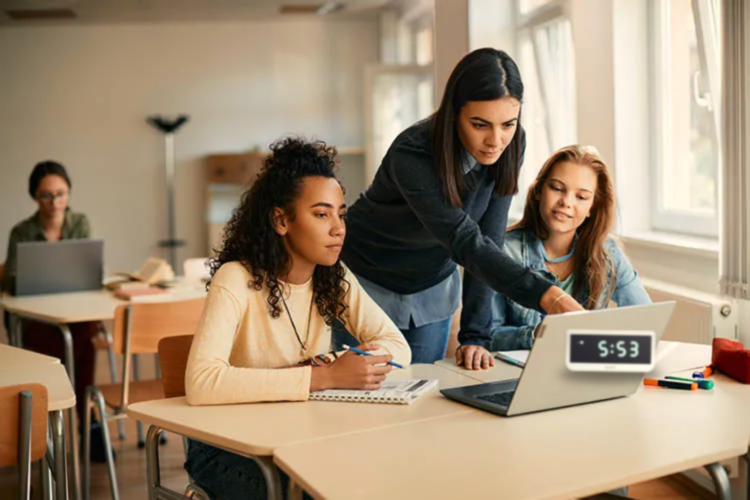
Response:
h=5 m=53
